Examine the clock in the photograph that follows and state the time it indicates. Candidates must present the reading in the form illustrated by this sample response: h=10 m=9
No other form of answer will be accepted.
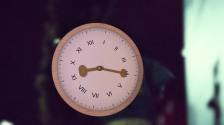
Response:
h=9 m=20
